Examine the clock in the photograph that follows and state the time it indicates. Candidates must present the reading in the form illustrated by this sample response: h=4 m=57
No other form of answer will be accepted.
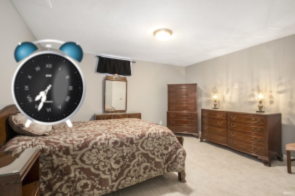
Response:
h=7 m=34
